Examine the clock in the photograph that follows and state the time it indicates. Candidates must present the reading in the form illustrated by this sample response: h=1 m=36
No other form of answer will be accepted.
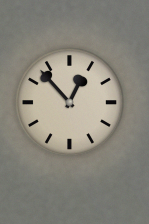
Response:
h=12 m=53
